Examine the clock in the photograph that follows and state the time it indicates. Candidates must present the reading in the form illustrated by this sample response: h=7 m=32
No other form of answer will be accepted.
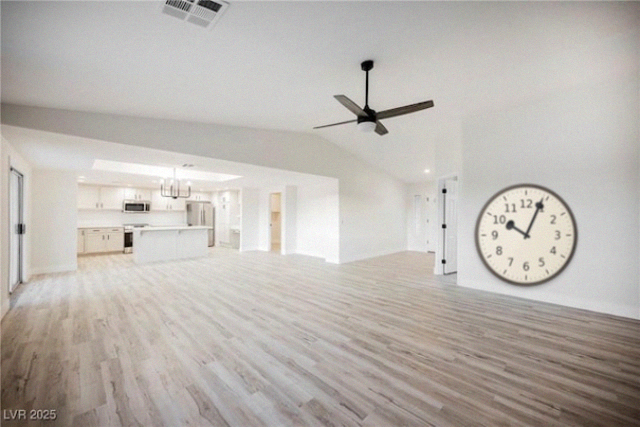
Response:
h=10 m=4
